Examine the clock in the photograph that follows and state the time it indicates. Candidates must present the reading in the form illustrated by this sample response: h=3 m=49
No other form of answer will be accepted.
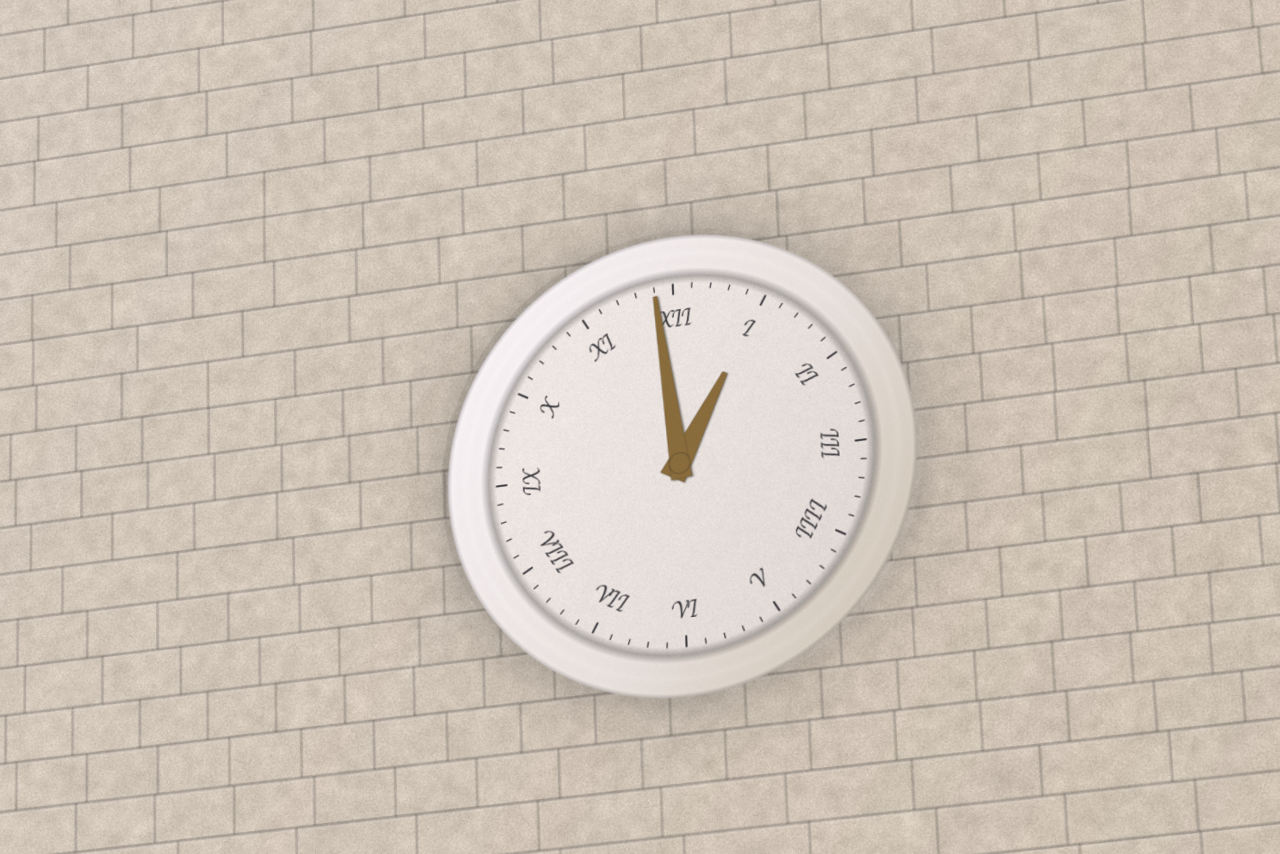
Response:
h=12 m=59
